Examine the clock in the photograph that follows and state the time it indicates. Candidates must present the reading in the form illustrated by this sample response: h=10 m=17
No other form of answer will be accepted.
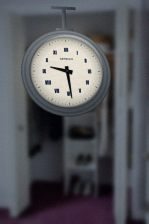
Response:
h=9 m=29
